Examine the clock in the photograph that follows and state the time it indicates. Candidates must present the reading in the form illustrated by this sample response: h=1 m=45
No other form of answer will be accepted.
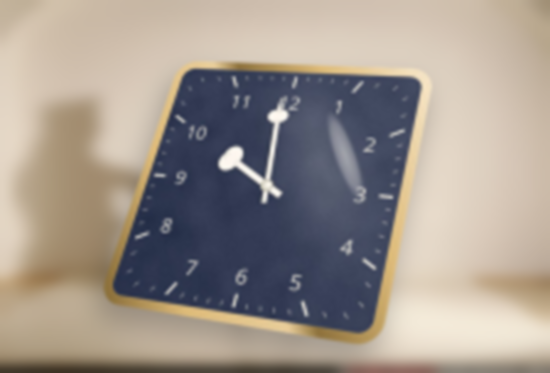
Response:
h=9 m=59
